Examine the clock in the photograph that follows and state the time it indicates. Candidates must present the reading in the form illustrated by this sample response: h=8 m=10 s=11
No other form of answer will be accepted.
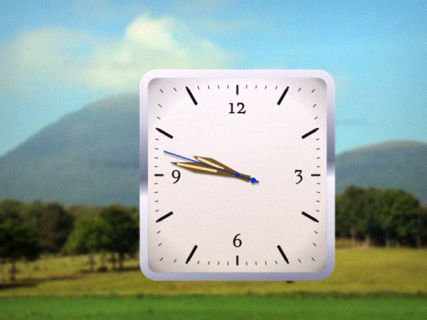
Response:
h=9 m=46 s=48
